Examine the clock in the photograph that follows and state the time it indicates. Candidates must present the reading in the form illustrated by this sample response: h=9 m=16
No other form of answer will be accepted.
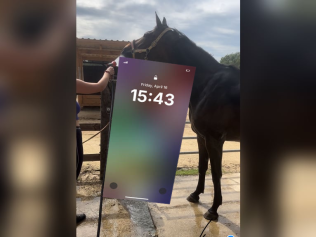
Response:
h=15 m=43
